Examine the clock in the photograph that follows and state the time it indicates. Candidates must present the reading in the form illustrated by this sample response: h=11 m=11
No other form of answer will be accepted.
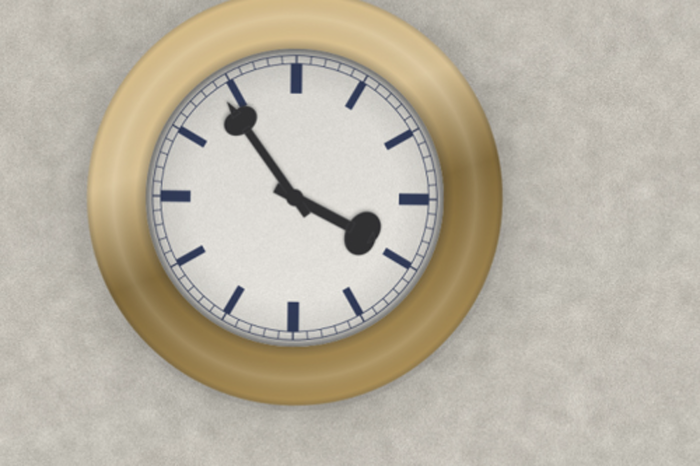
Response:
h=3 m=54
